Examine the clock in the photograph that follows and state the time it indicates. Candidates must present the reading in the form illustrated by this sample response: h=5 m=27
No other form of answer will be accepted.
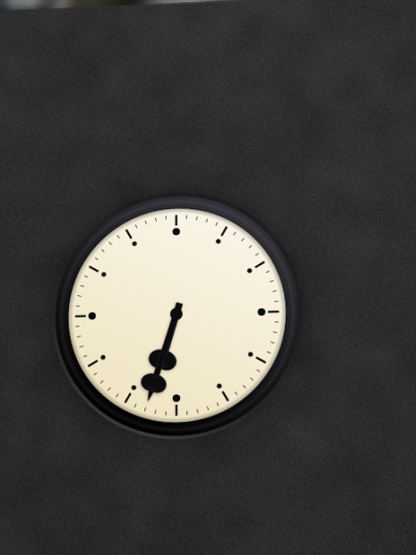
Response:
h=6 m=33
